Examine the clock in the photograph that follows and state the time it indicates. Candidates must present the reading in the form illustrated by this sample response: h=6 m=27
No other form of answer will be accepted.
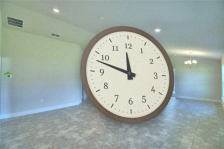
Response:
h=11 m=48
